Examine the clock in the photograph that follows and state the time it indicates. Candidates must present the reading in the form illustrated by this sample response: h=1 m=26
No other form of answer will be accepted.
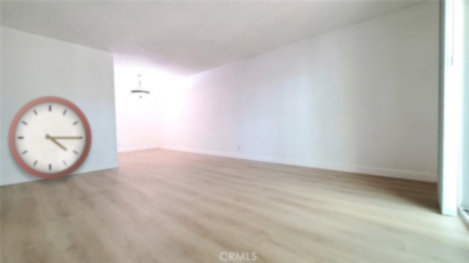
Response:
h=4 m=15
